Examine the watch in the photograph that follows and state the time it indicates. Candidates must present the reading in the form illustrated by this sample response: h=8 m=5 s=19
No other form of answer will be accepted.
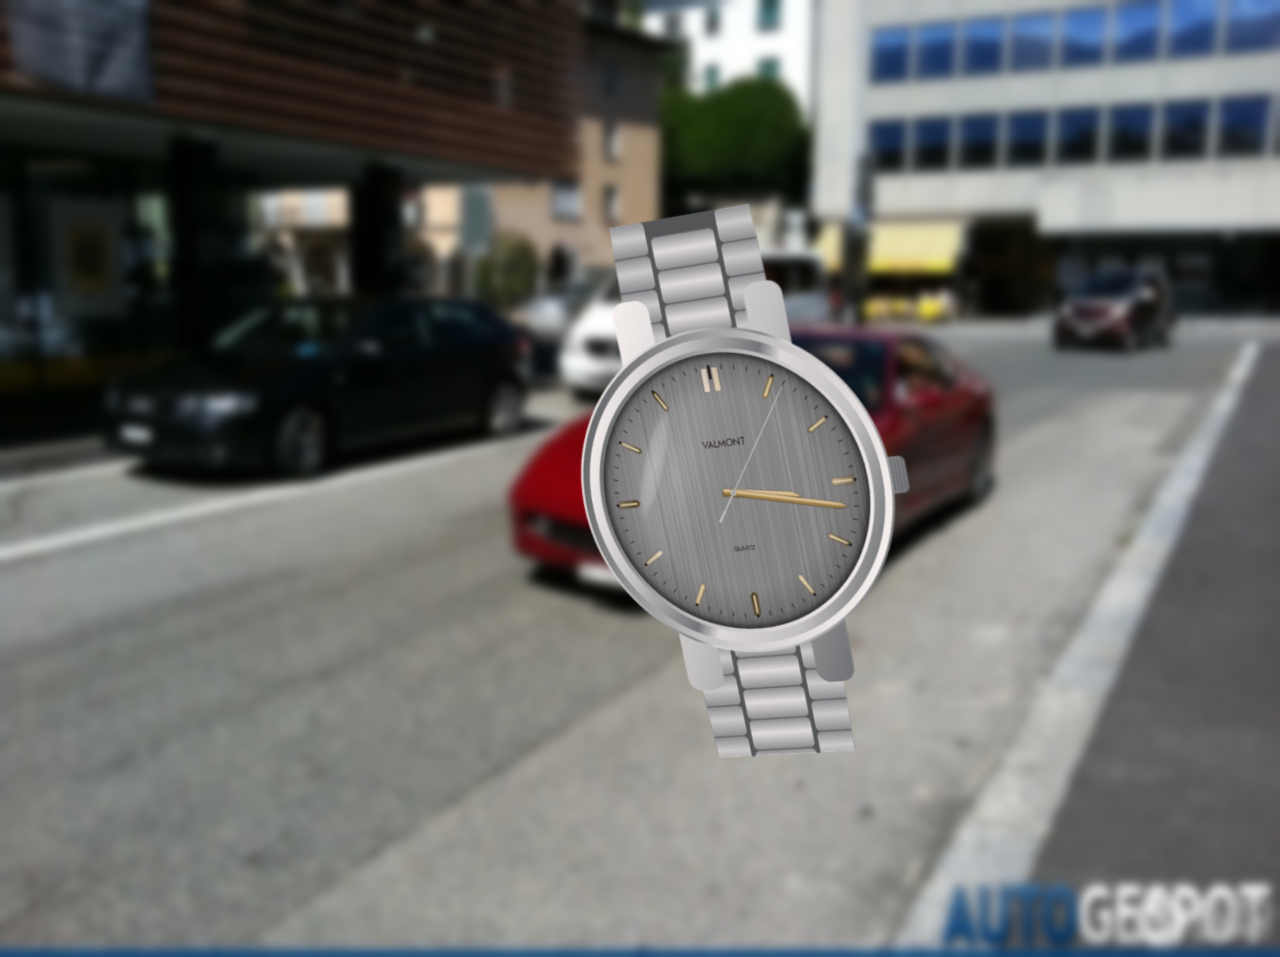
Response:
h=3 m=17 s=6
